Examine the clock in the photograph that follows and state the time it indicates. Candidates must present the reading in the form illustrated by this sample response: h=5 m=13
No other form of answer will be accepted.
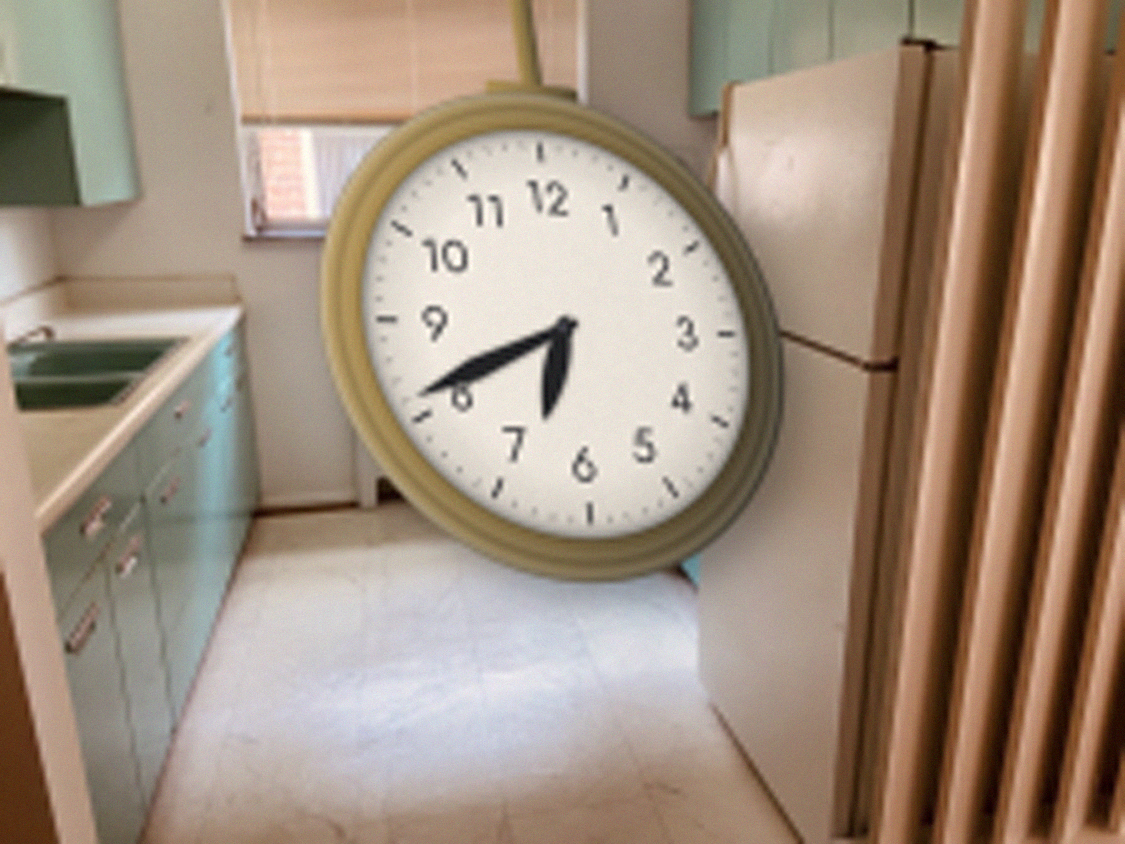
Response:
h=6 m=41
